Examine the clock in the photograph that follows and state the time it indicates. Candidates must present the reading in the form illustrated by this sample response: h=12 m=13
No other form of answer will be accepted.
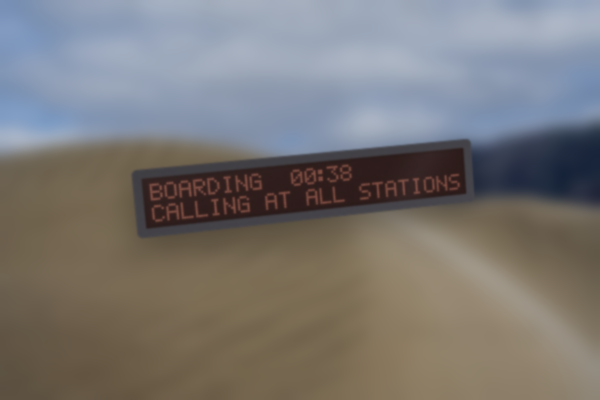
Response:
h=0 m=38
